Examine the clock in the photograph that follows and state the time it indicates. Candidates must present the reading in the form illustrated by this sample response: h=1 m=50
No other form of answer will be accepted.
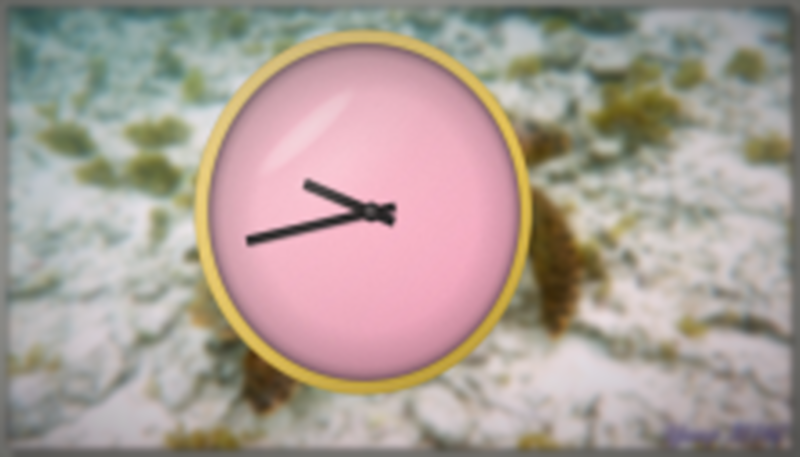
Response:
h=9 m=43
